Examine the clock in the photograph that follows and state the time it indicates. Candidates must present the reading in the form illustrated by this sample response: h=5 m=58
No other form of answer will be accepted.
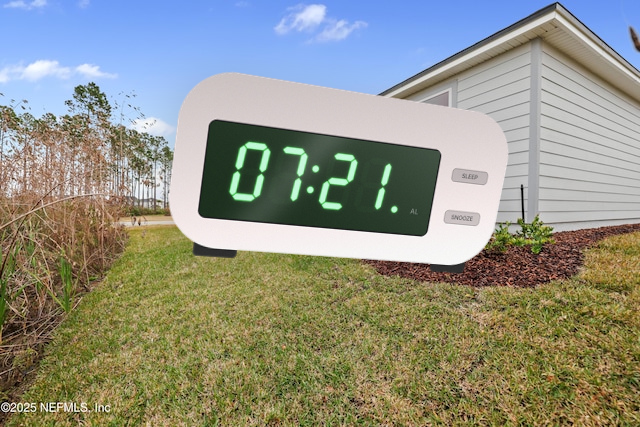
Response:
h=7 m=21
